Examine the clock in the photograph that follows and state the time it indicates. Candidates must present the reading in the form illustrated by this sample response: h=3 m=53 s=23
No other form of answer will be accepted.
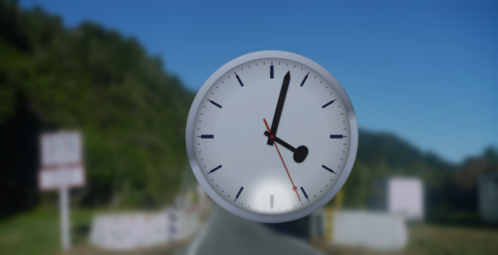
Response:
h=4 m=2 s=26
